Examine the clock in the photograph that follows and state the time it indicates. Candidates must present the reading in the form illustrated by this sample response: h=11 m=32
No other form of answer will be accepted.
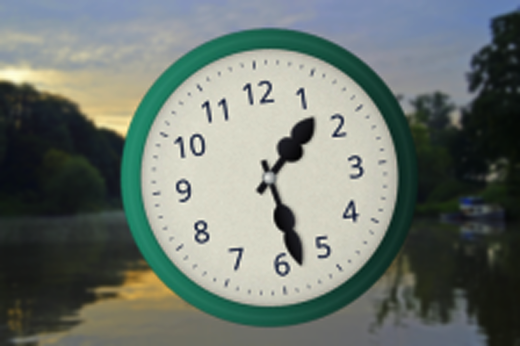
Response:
h=1 m=28
